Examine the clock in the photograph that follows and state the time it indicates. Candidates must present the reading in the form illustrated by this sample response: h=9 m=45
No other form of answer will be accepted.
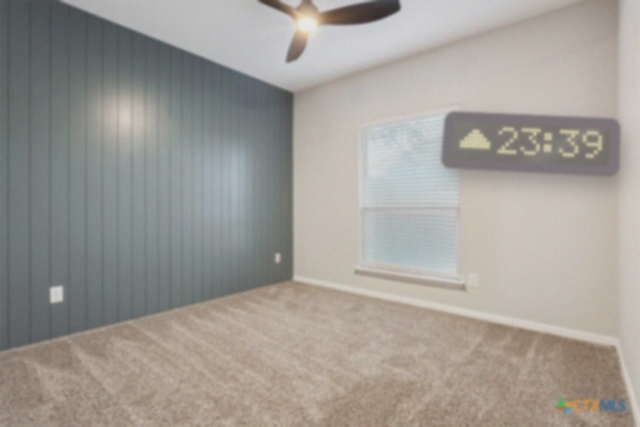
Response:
h=23 m=39
